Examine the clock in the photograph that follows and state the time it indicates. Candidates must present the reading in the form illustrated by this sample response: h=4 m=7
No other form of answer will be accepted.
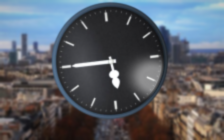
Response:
h=5 m=45
